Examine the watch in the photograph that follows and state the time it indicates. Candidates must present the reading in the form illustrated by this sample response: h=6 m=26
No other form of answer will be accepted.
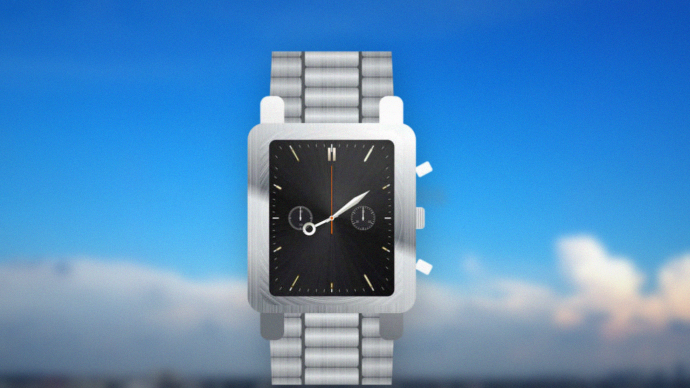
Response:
h=8 m=9
